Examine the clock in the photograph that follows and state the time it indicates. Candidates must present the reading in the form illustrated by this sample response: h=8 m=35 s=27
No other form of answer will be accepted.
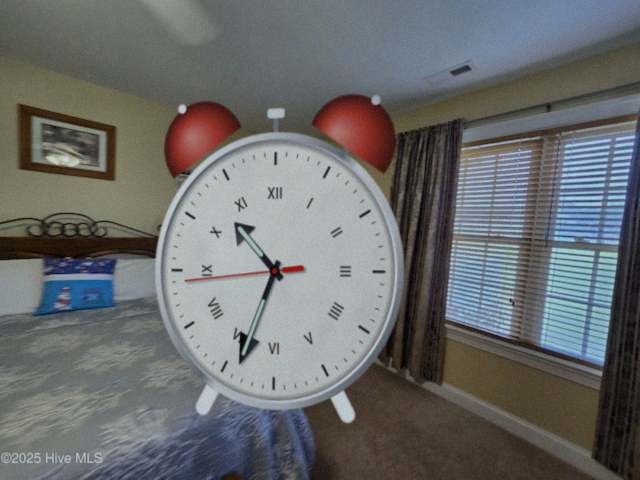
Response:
h=10 m=33 s=44
